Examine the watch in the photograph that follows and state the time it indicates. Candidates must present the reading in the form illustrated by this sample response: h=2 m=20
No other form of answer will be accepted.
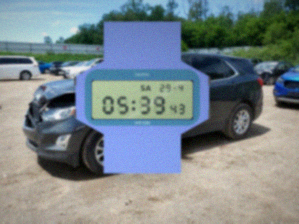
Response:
h=5 m=39
